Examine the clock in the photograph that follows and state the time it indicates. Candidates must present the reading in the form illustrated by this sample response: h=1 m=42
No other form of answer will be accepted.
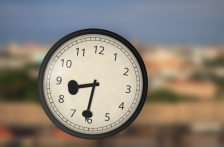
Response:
h=8 m=31
